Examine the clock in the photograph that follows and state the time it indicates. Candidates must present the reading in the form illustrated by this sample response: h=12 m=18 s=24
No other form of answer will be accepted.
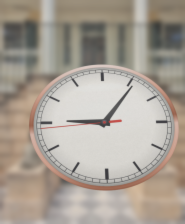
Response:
h=9 m=5 s=44
